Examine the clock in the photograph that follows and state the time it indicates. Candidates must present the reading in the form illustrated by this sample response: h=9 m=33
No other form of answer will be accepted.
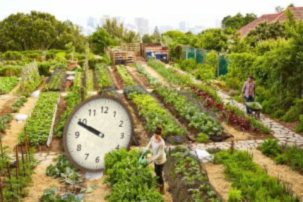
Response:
h=9 m=49
